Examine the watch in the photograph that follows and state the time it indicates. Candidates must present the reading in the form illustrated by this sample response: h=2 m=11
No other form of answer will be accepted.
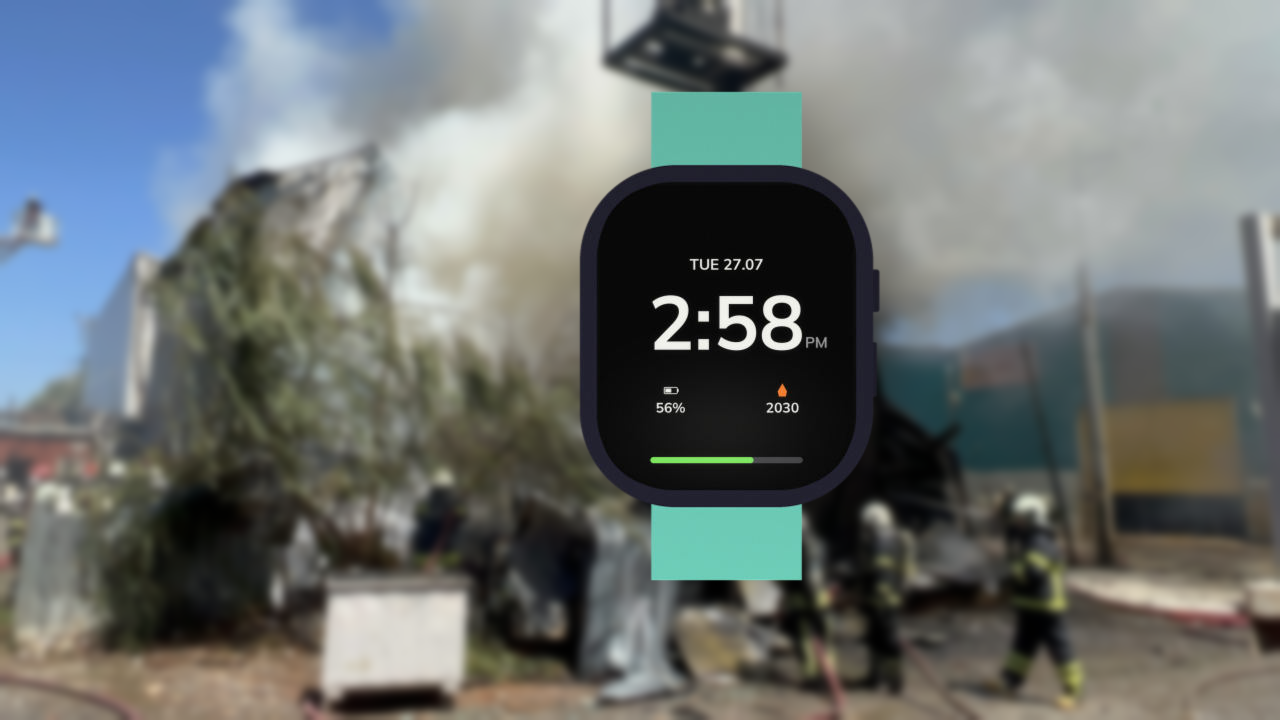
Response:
h=2 m=58
